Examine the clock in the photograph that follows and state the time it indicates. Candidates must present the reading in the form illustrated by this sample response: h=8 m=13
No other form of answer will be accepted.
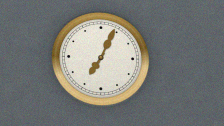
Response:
h=7 m=4
